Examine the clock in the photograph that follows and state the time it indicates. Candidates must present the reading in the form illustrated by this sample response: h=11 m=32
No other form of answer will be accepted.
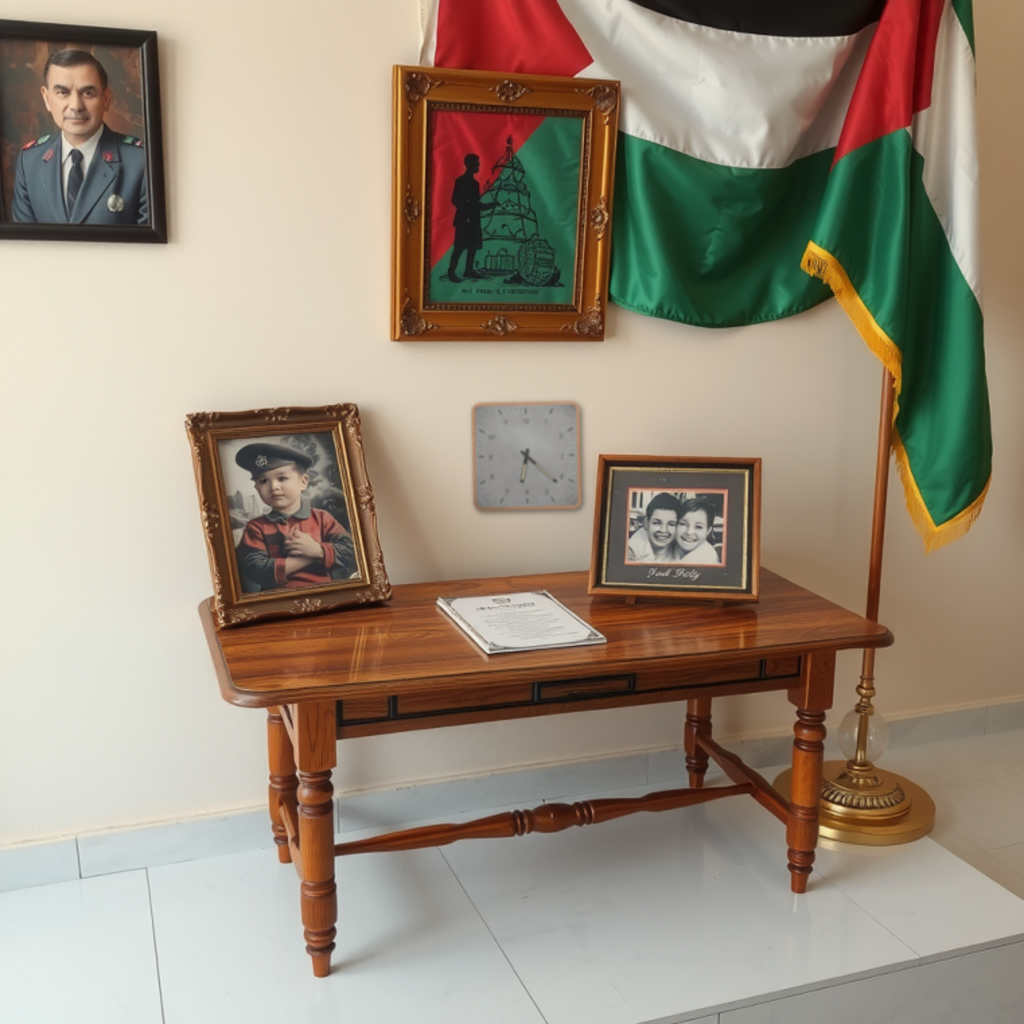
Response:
h=6 m=22
